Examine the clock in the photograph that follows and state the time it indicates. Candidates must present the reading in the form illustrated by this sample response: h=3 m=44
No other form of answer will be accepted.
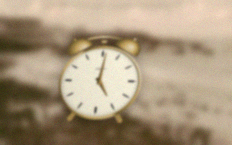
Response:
h=5 m=1
